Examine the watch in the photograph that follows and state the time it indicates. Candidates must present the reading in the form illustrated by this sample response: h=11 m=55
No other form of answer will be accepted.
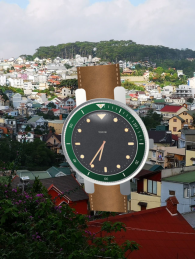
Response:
h=6 m=36
